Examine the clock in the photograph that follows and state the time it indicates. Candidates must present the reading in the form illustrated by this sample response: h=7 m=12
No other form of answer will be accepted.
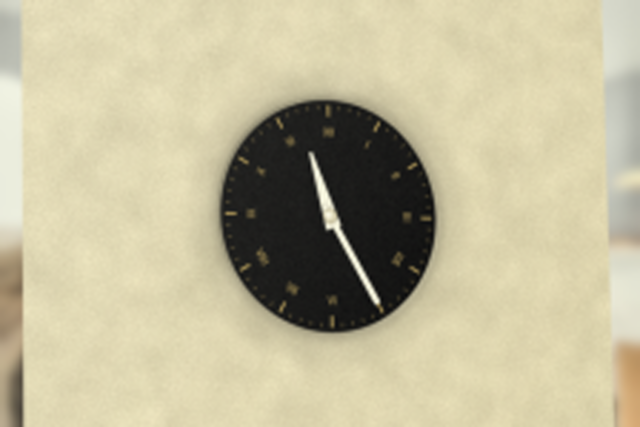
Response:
h=11 m=25
